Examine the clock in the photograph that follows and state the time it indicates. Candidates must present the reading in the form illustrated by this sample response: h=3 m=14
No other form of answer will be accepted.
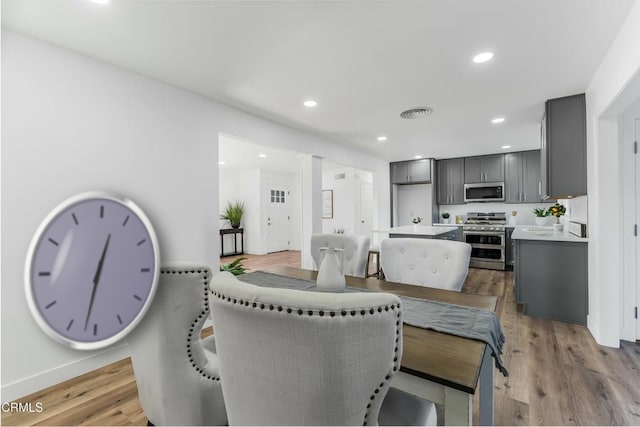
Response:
h=12 m=32
